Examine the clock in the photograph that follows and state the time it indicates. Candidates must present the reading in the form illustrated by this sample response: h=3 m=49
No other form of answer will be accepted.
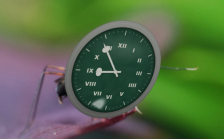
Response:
h=8 m=54
